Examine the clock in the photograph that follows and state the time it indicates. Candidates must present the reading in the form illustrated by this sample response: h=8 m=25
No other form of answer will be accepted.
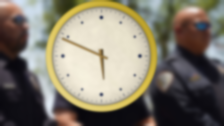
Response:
h=5 m=49
